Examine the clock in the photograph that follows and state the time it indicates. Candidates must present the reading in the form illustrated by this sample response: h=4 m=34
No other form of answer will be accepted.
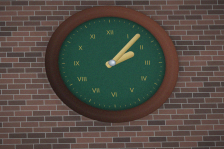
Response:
h=2 m=7
